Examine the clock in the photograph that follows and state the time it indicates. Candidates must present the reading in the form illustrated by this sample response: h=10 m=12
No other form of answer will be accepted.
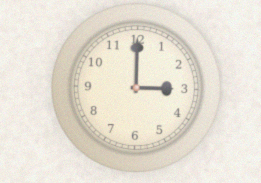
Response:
h=3 m=0
